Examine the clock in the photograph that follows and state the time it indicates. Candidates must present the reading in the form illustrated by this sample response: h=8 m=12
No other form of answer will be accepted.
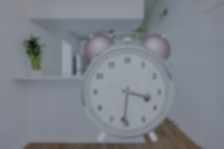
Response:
h=3 m=31
